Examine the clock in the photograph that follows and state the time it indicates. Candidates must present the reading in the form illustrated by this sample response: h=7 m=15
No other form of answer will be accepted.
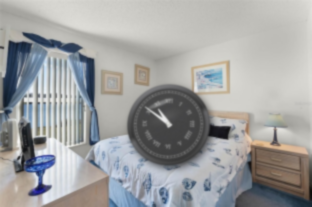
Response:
h=10 m=51
